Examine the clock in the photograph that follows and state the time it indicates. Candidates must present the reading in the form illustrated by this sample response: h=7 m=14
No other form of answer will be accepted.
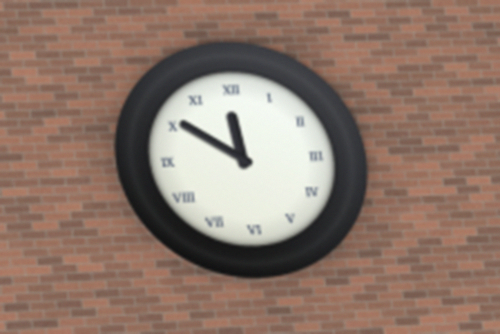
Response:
h=11 m=51
